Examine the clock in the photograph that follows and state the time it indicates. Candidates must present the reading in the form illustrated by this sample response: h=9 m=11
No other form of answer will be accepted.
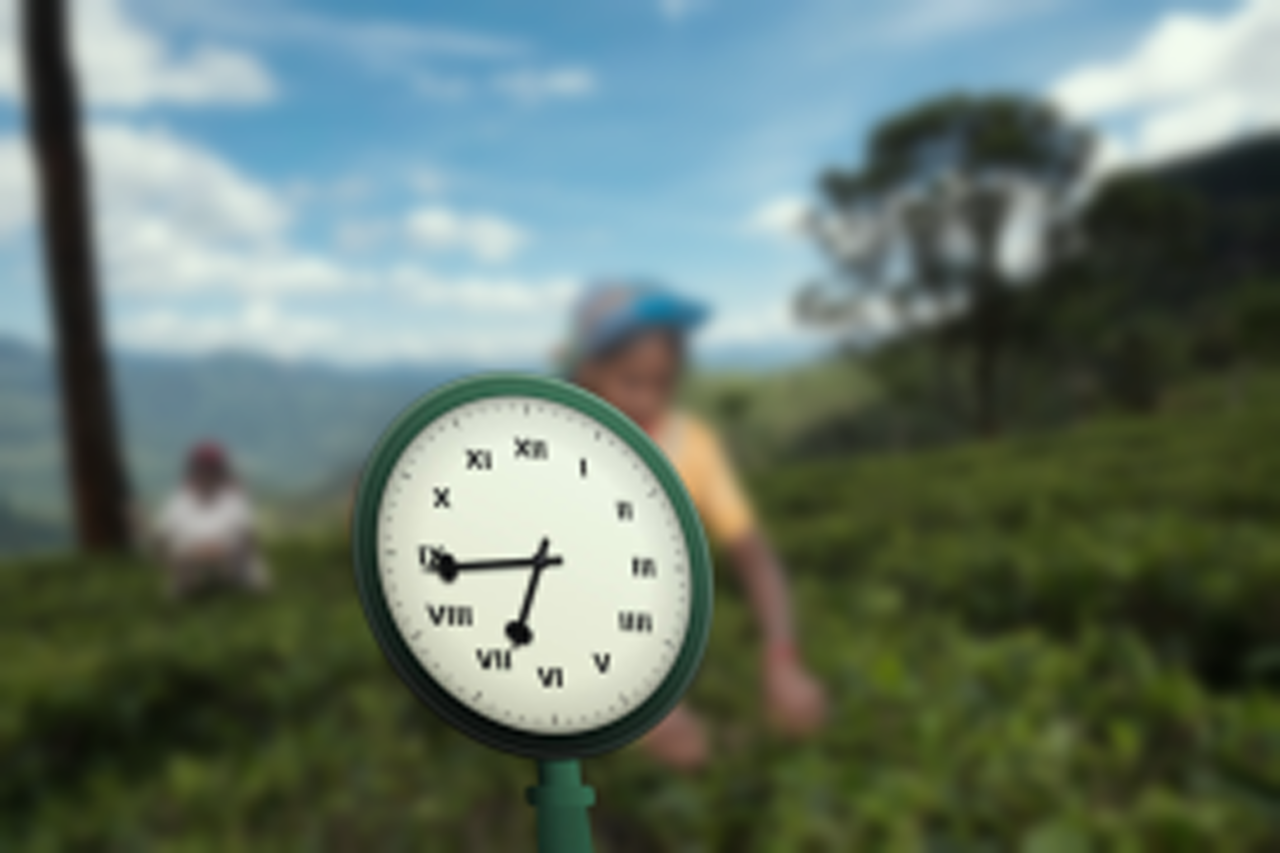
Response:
h=6 m=44
